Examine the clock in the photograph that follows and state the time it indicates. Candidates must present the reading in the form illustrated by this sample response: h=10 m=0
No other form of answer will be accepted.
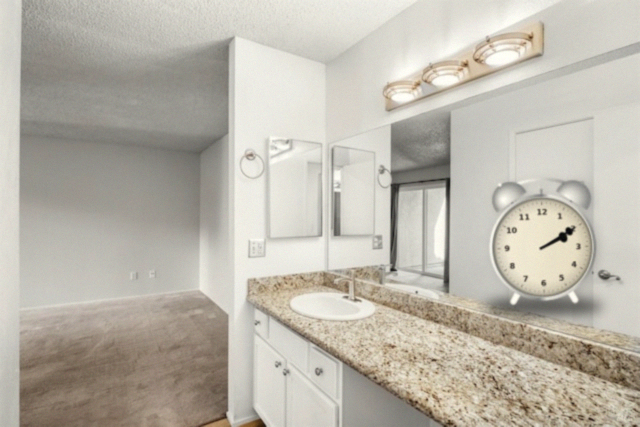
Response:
h=2 m=10
